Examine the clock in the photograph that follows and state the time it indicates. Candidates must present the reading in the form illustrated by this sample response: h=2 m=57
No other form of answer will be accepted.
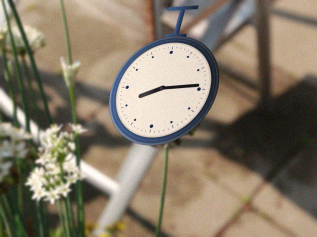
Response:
h=8 m=14
